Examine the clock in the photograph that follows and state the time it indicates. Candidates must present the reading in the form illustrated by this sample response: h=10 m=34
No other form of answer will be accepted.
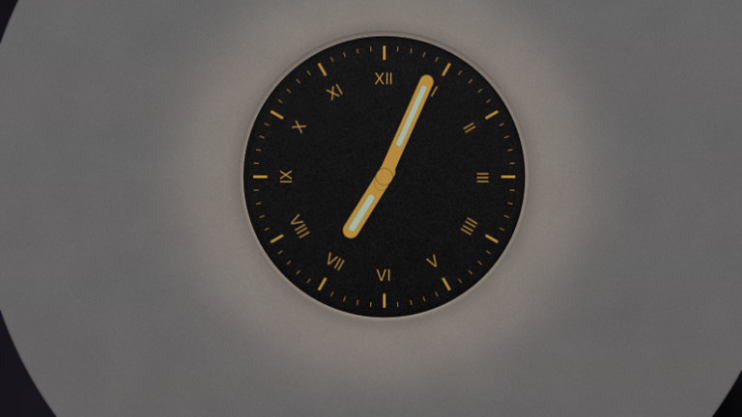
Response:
h=7 m=4
